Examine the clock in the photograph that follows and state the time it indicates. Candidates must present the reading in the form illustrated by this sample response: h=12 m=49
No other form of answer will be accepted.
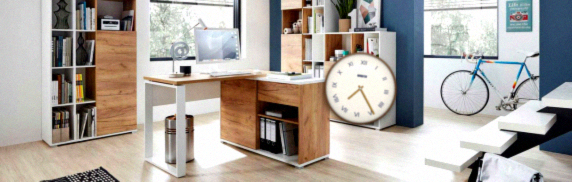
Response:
h=7 m=24
